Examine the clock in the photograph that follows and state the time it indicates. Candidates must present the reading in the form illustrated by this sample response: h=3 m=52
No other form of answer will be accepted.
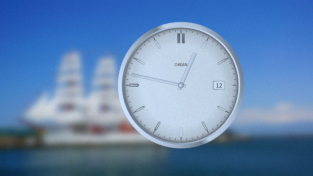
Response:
h=12 m=47
